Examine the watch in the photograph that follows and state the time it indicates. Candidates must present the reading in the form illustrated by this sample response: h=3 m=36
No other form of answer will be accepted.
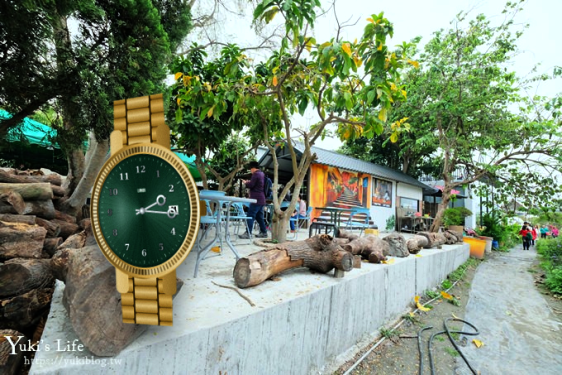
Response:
h=2 m=16
